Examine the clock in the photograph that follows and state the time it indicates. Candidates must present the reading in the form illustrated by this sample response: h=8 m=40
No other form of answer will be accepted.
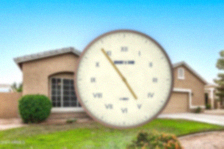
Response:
h=4 m=54
